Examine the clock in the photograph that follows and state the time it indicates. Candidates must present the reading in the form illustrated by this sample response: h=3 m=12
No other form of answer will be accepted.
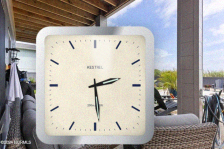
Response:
h=2 m=29
